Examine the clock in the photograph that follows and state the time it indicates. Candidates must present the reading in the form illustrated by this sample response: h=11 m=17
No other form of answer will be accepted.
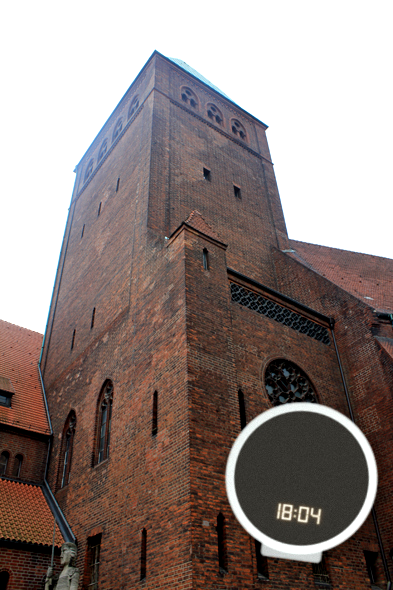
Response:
h=18 m=4
